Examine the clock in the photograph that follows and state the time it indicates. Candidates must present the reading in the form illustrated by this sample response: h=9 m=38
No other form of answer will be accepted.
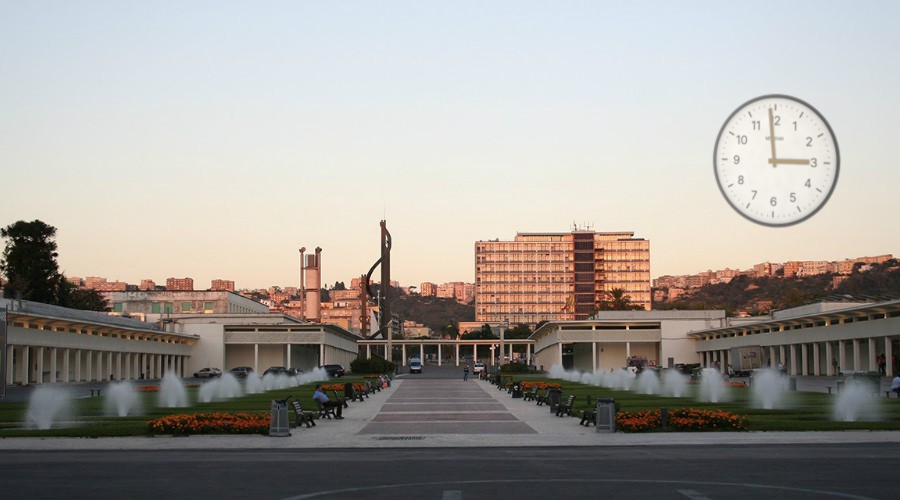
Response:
h=2 m=59
